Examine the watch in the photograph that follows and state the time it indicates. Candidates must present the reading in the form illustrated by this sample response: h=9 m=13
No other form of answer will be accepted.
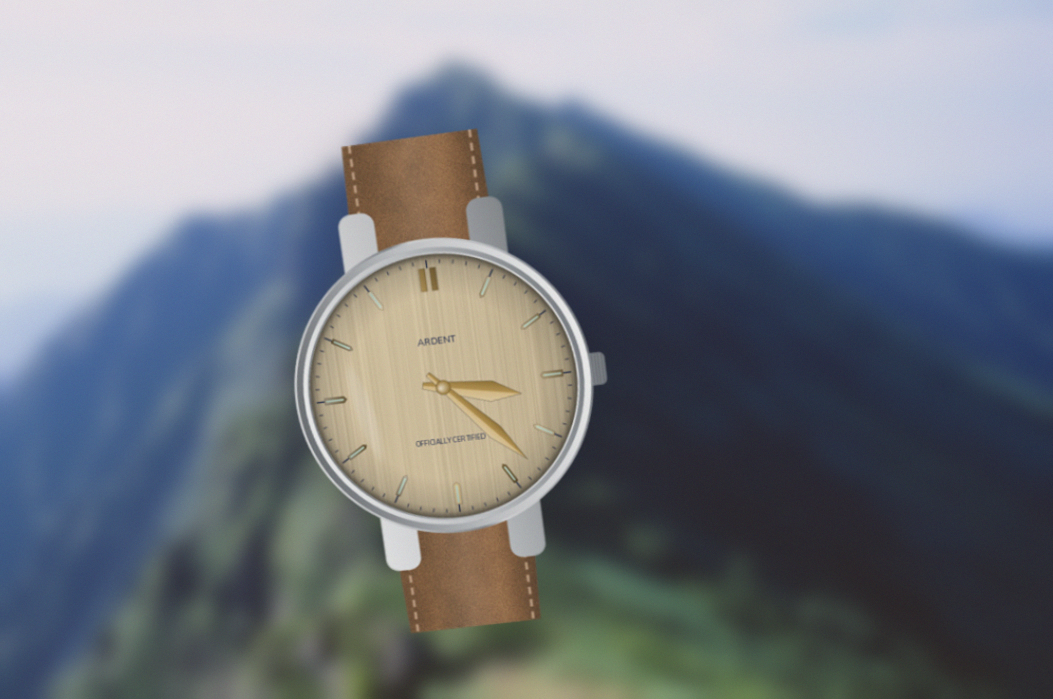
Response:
h=3 m=23
